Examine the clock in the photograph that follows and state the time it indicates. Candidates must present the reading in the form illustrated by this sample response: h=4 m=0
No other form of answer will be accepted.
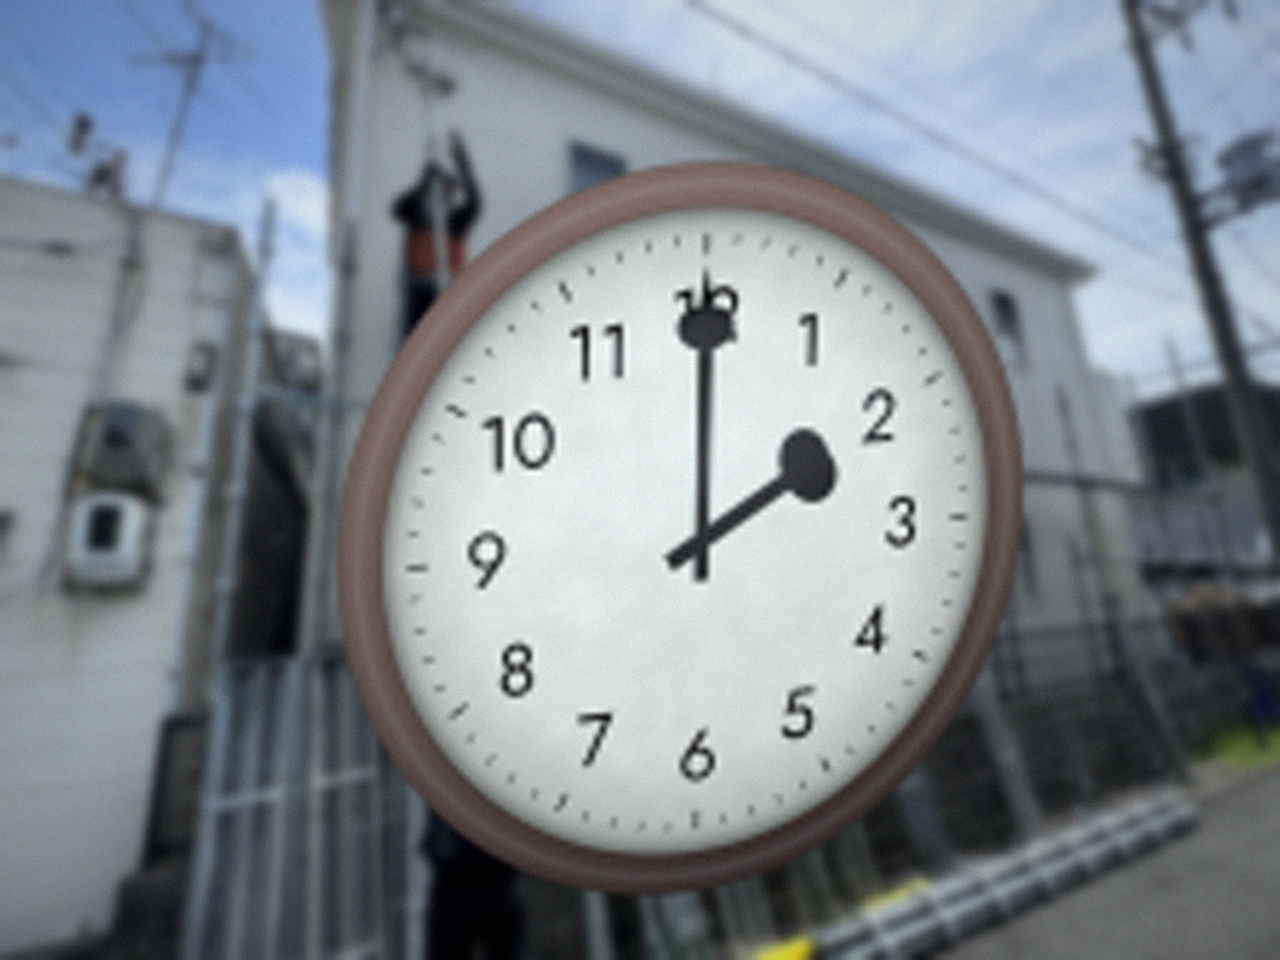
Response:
h=2 m=0
